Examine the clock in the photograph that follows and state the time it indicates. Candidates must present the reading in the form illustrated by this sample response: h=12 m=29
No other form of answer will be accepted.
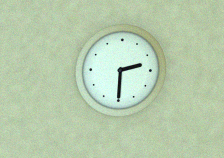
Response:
h=2 m=30
